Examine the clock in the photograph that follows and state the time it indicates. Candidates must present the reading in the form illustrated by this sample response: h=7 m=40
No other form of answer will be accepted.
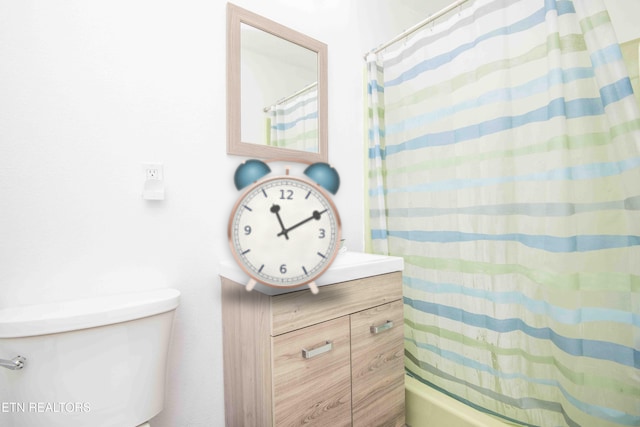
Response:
h=11 m=10
